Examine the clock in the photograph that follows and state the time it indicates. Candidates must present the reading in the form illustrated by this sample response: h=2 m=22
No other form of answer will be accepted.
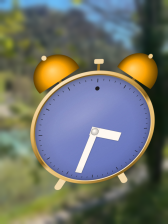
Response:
h=3 m=33
